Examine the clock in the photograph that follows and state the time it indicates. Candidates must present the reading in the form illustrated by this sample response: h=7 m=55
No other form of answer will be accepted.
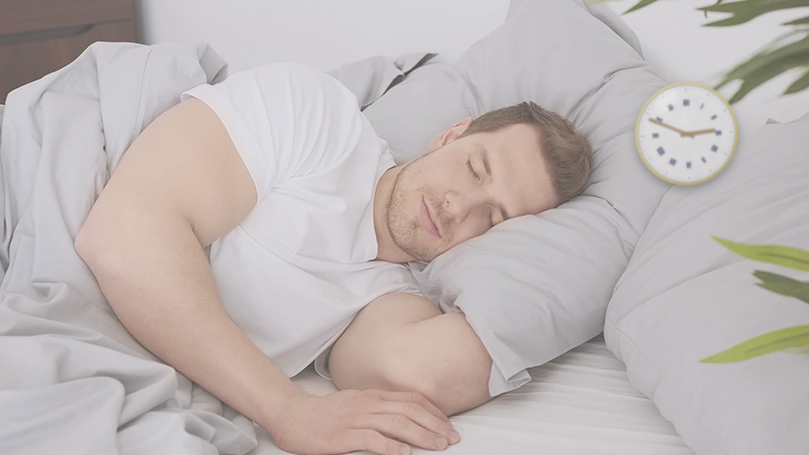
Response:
h=2 m=49
